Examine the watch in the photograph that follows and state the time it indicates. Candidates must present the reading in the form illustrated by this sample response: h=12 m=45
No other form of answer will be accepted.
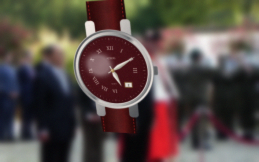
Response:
h=5 m=10
